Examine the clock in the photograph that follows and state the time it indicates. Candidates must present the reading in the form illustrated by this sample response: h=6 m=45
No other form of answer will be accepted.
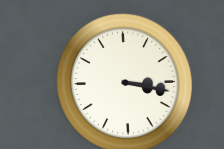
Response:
h=3 m=17
